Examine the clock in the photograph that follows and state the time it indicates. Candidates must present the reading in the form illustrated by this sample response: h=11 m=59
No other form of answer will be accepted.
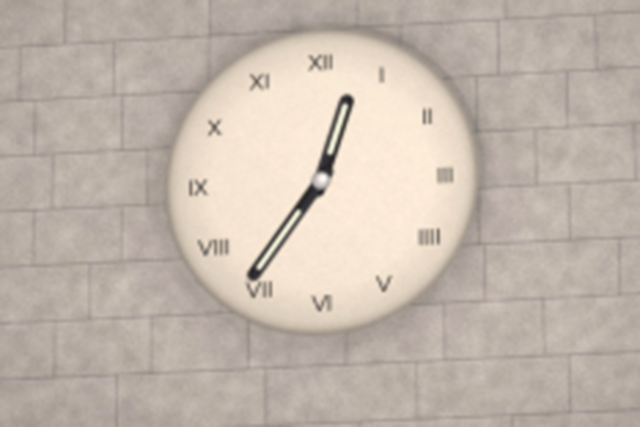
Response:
h=12 m=36
